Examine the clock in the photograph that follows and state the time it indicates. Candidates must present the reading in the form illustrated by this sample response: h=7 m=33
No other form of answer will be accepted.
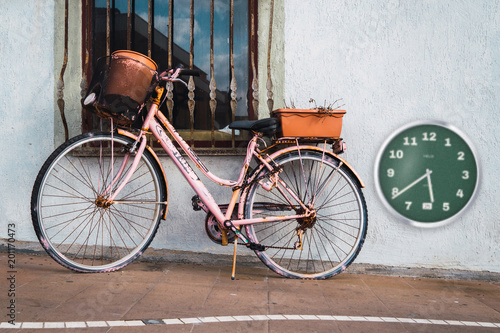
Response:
h=5 m=39
